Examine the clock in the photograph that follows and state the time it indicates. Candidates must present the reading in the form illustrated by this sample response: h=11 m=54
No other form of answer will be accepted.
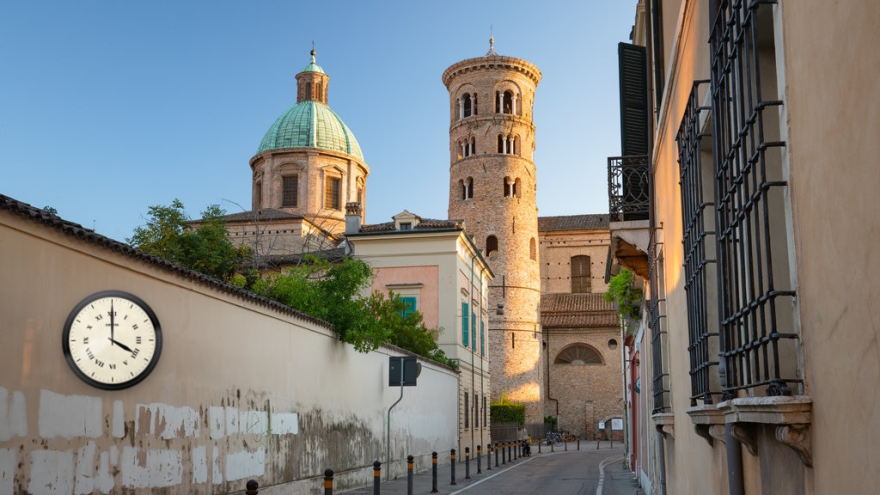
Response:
h=4 m=0
